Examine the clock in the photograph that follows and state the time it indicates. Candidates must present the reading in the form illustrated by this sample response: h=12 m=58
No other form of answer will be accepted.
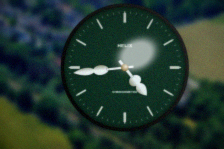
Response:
h=4 m=44
